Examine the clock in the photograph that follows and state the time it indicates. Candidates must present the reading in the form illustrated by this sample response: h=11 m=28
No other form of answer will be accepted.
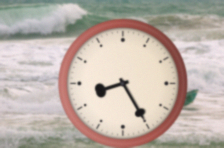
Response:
h=8 m=25
